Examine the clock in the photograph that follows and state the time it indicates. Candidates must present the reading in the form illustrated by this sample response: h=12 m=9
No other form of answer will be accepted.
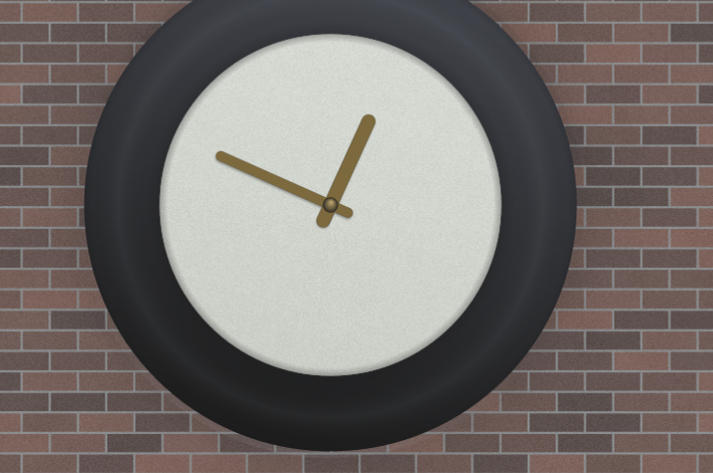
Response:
h=12 m=49
